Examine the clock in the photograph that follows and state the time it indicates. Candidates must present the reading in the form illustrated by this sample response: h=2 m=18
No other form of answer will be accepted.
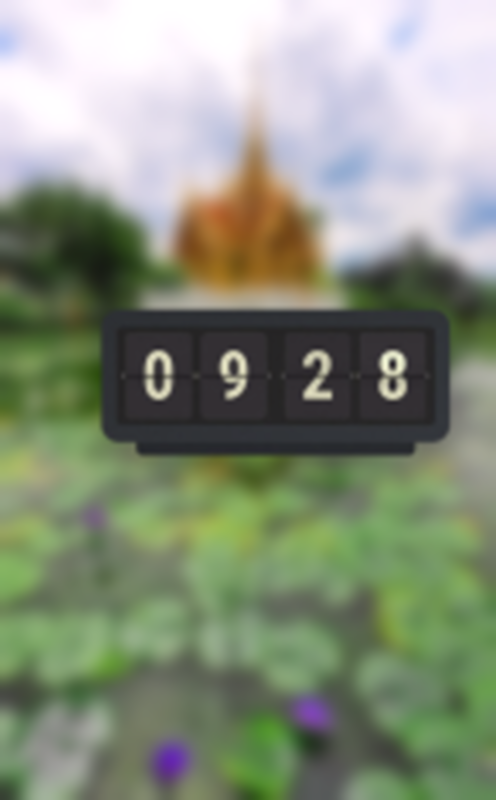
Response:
h=9 m=28
